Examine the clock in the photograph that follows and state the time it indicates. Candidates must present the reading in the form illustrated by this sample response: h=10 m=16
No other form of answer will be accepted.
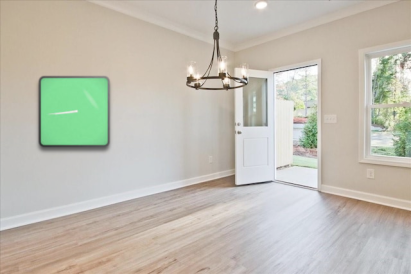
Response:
h=8 m=44
